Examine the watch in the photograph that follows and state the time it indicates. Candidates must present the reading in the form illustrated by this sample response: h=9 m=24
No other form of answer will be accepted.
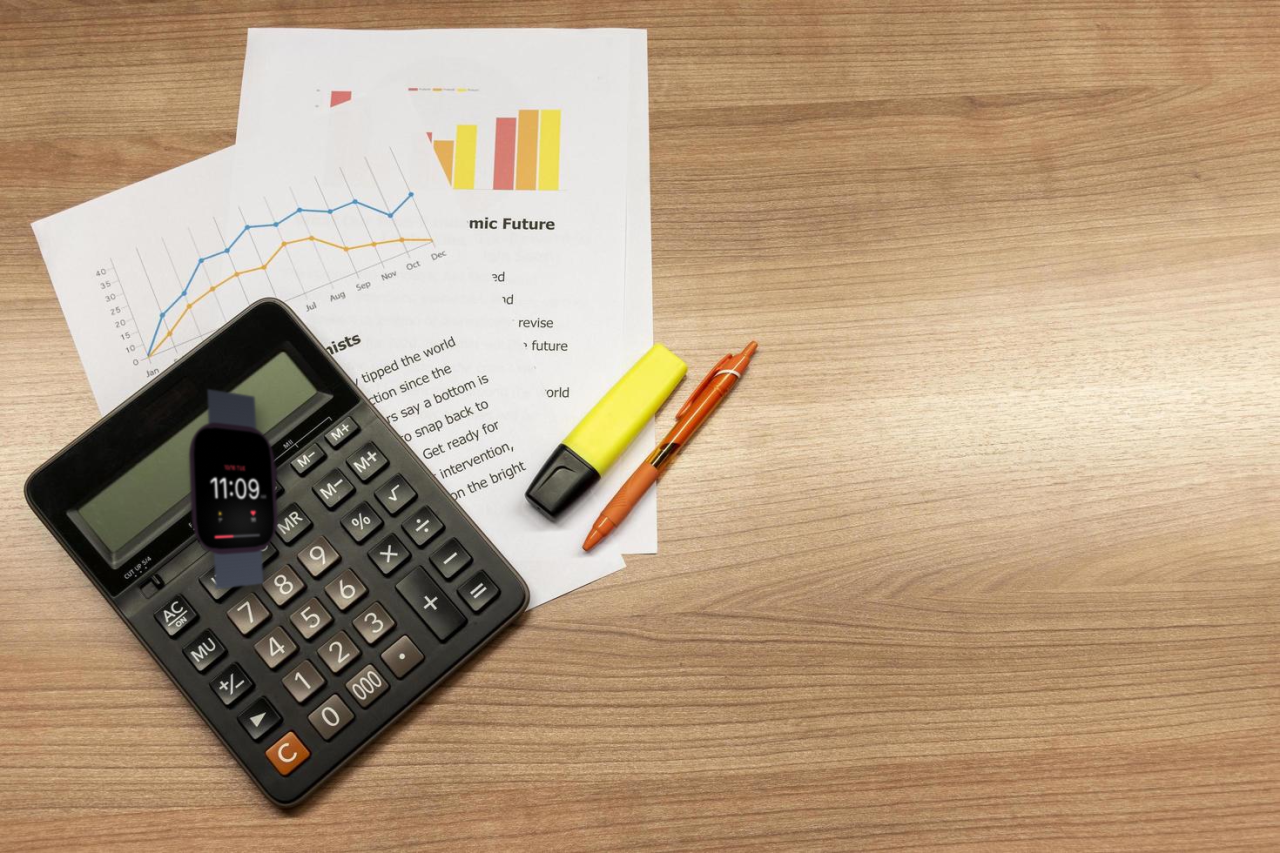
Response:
h=11 m=9
